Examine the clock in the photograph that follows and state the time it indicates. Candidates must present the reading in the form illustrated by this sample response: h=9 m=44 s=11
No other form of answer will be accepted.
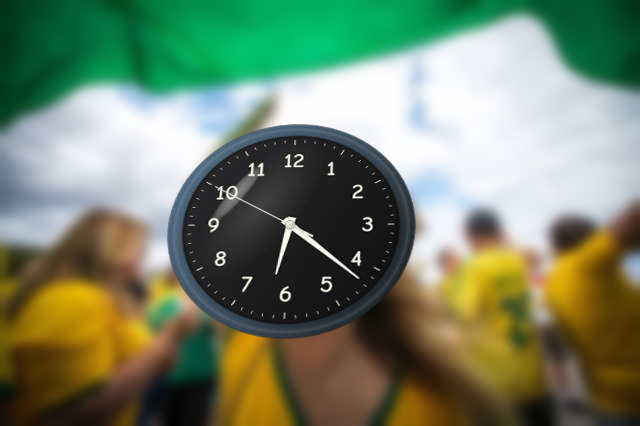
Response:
h=6 m=21 s=50
